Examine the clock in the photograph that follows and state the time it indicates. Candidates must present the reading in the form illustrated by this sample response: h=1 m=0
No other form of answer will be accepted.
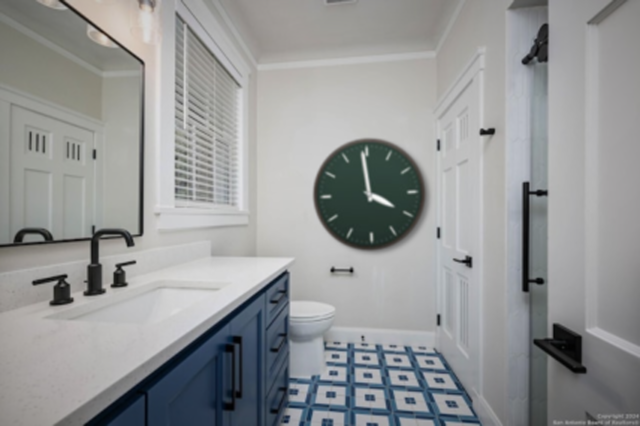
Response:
h=3 m=59
